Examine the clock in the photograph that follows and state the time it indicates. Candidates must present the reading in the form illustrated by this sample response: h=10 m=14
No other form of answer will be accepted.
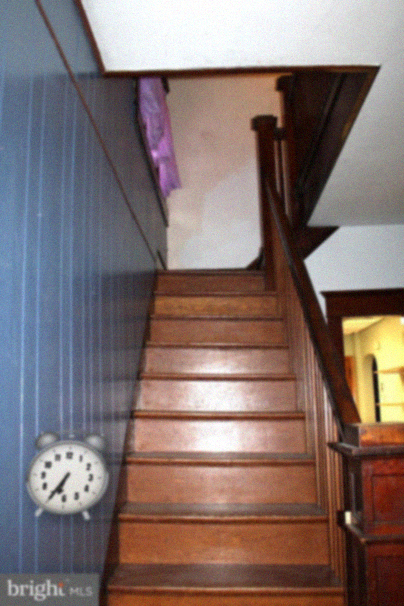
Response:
h=6 m=35
